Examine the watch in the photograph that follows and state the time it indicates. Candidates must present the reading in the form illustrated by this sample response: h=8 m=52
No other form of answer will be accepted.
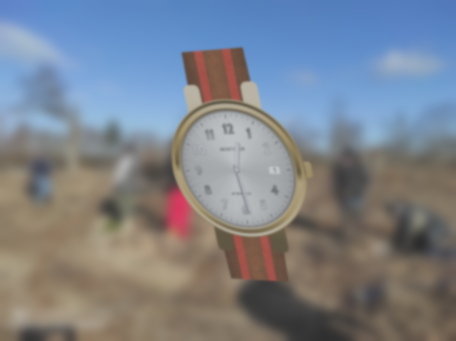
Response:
h=12 m=29
